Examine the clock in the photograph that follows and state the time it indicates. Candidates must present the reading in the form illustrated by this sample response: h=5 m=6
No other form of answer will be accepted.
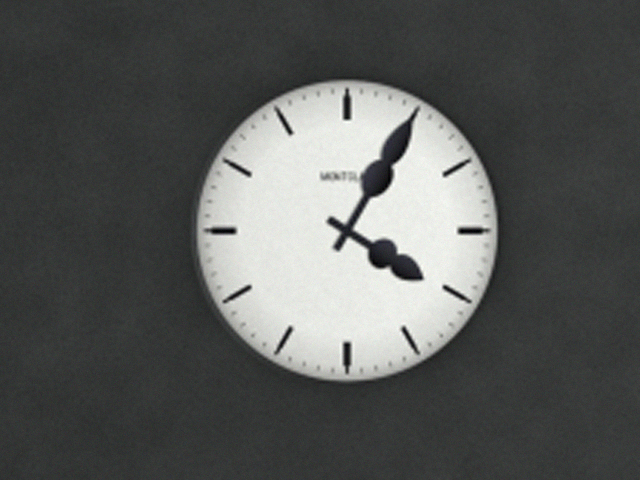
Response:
h=4 m=5
